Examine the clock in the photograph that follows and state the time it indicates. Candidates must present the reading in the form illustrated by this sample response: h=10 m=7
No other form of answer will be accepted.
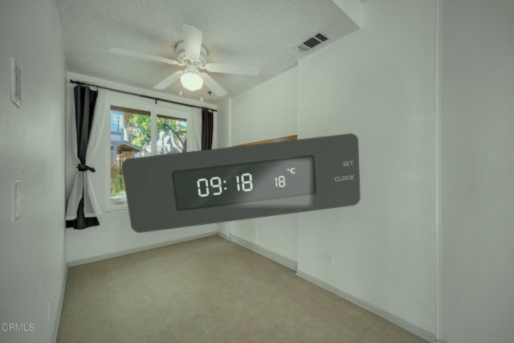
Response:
h=9 m=18
